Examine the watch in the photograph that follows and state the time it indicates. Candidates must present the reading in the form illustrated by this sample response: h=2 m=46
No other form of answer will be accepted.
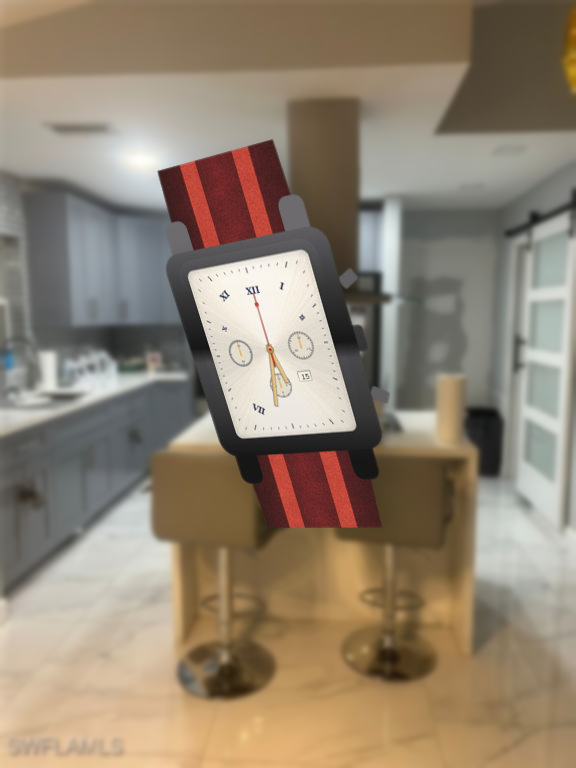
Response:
h=5 m=32
